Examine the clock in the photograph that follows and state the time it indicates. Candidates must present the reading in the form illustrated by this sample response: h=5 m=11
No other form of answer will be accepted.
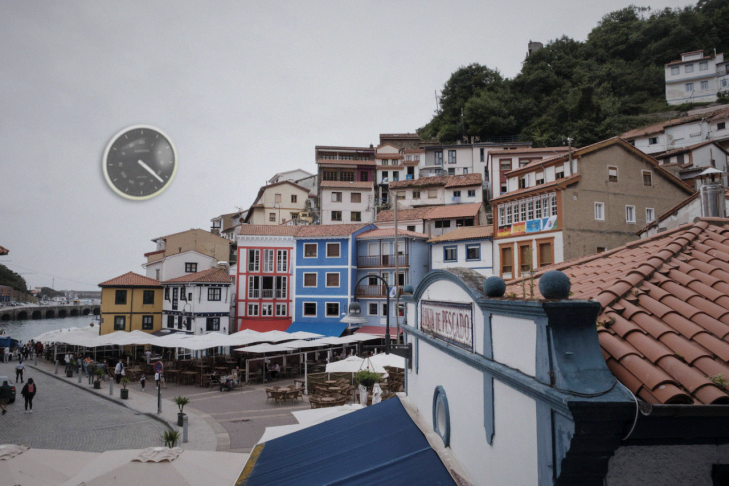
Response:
h=4 m=22
